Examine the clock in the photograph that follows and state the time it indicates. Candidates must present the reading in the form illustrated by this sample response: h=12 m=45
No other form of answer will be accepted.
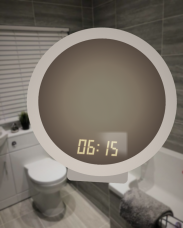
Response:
h=6 m=15
